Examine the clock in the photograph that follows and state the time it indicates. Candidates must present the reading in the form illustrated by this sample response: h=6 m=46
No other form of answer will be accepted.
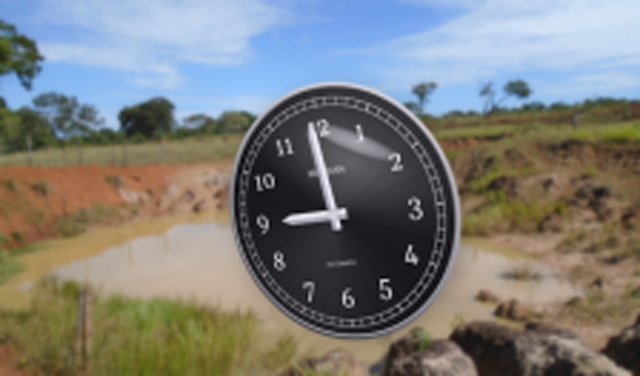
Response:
h=8 m=59
